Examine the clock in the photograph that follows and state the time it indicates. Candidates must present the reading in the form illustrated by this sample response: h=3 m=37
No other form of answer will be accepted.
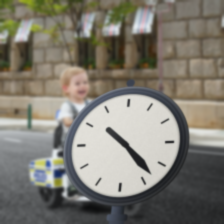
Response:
h=10 m=23
